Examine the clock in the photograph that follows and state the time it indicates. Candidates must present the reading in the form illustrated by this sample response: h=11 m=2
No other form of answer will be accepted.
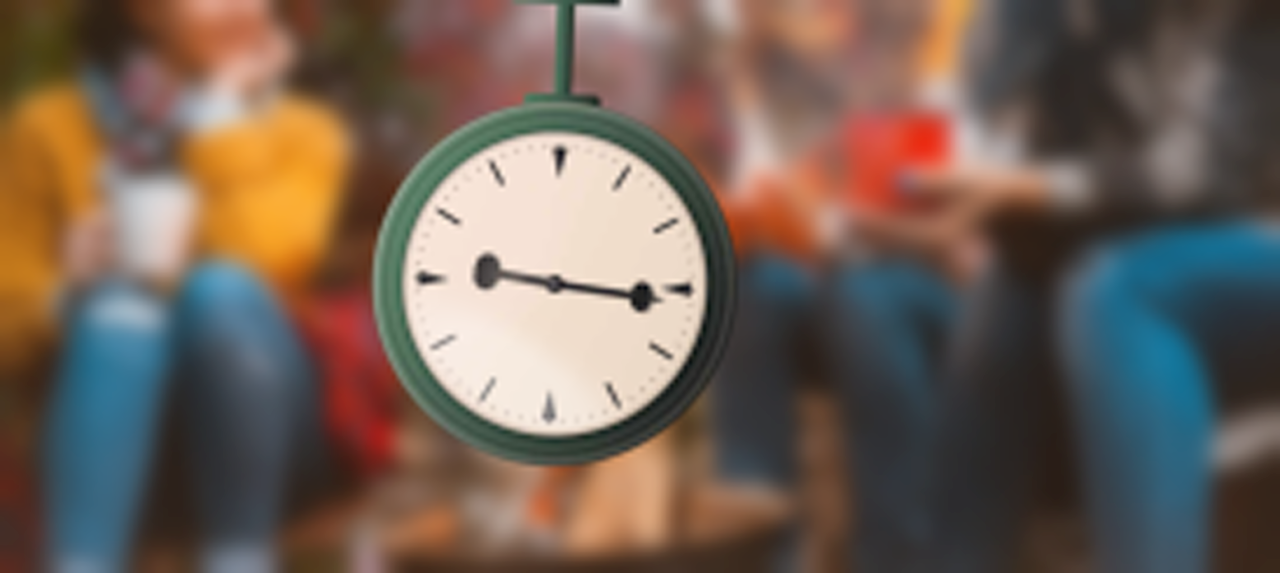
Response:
h=9 m=16
